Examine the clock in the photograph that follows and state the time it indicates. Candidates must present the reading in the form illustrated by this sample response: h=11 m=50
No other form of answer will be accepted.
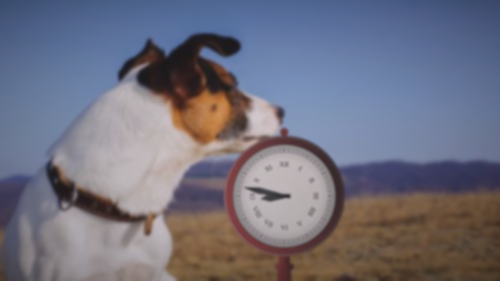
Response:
h=8 m=47
